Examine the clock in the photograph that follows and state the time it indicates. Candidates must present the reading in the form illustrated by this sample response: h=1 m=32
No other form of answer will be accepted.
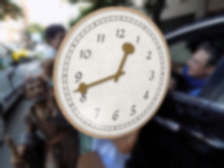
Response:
h=12 m=42
